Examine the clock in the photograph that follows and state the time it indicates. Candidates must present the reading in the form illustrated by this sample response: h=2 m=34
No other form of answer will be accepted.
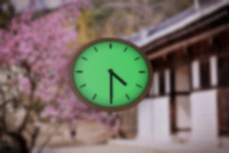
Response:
h=4 m=30
